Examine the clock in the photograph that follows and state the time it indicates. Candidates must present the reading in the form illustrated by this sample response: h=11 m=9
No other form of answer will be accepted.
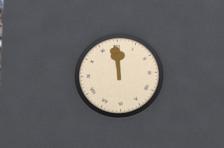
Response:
h=11 m=59
